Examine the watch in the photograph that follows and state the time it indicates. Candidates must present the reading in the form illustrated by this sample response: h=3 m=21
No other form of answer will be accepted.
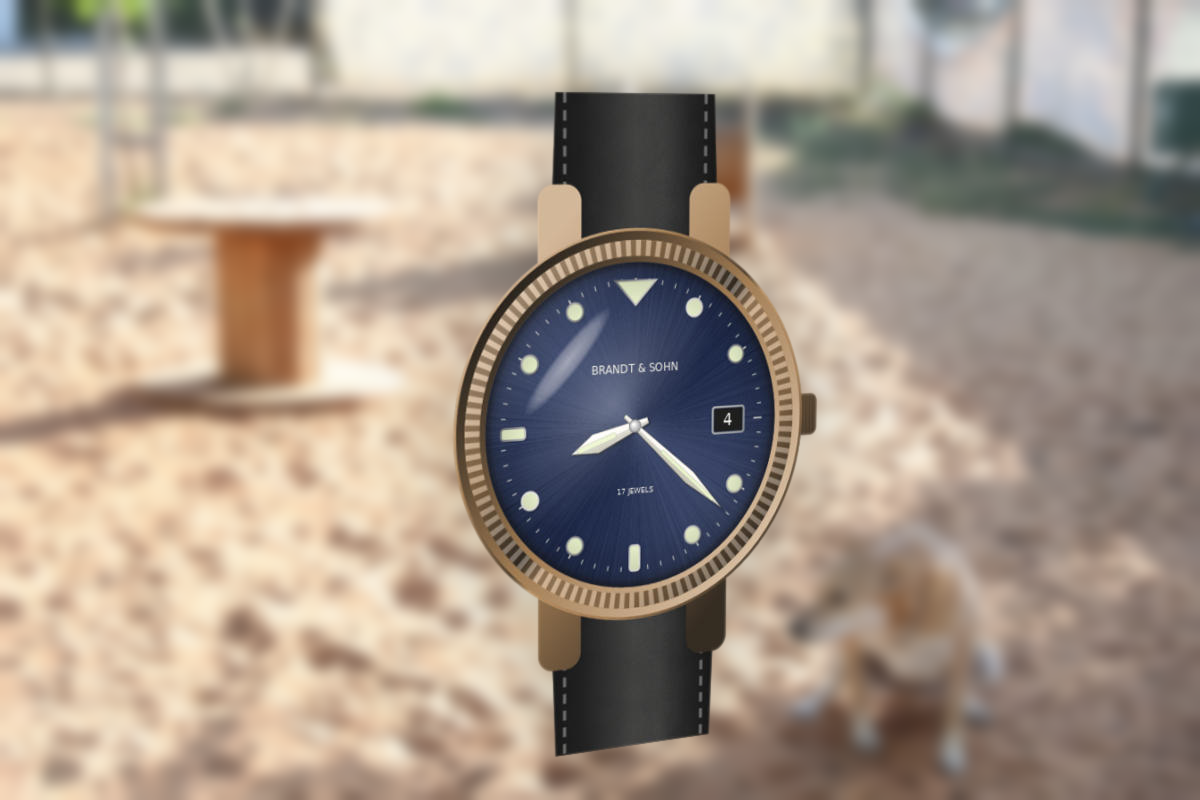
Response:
h=8 m=22
